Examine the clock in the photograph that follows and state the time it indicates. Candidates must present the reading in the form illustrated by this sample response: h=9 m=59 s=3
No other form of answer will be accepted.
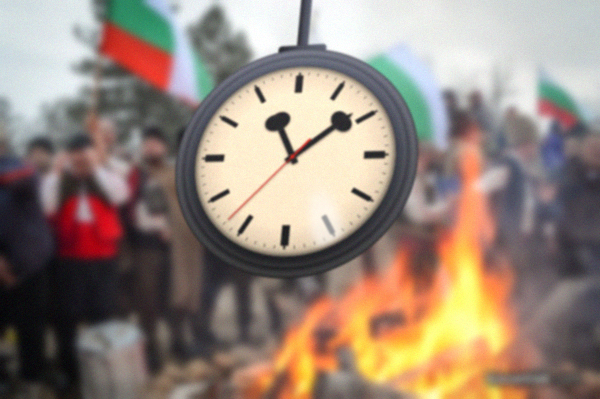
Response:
h=11 m=8 s=37
